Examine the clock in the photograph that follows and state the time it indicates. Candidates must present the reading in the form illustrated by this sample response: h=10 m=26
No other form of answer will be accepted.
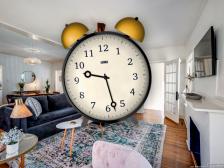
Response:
h=9 m=28
